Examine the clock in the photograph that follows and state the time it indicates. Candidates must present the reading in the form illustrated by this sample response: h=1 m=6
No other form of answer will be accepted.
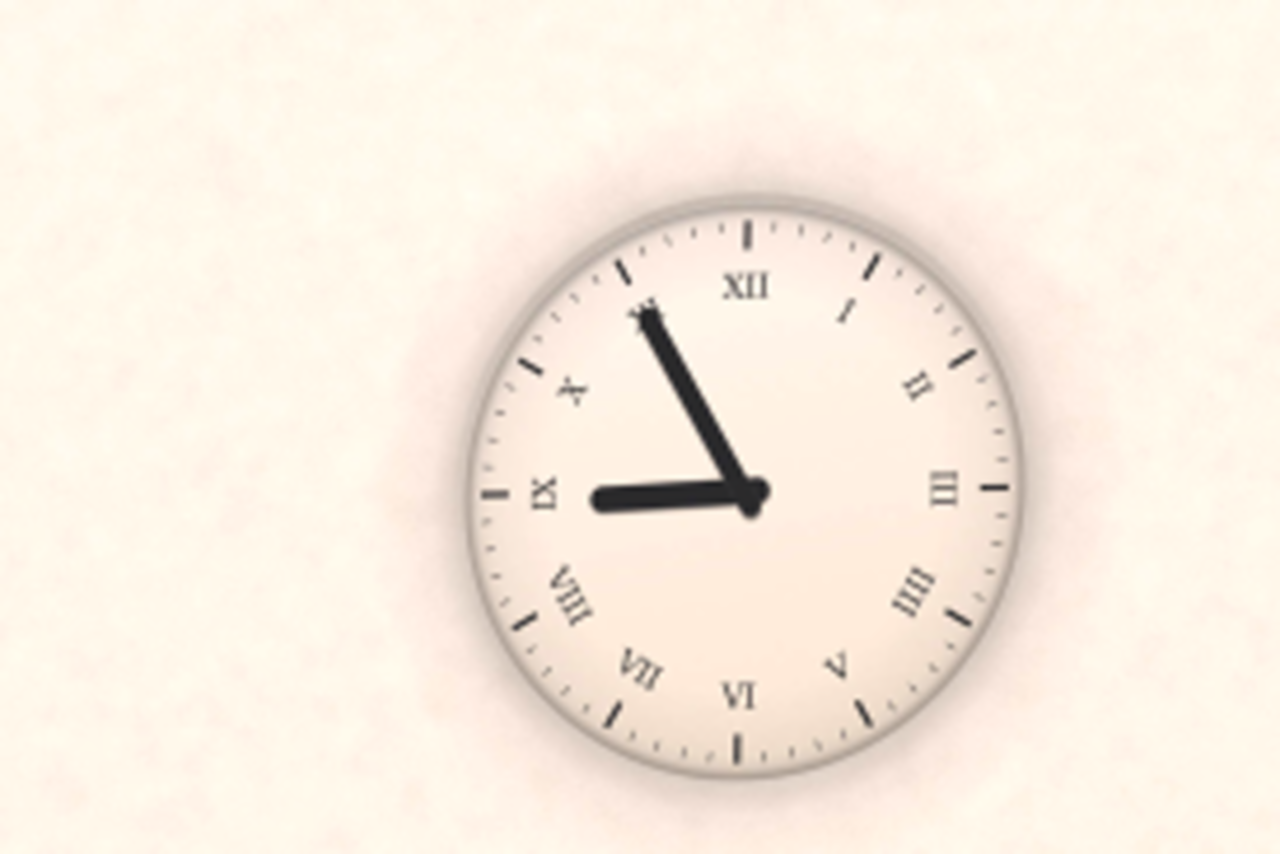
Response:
h=8 m=55
